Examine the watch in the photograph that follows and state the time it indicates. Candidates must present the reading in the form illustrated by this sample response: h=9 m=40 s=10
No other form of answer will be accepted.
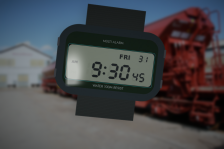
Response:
h=9 m=30 s=45
